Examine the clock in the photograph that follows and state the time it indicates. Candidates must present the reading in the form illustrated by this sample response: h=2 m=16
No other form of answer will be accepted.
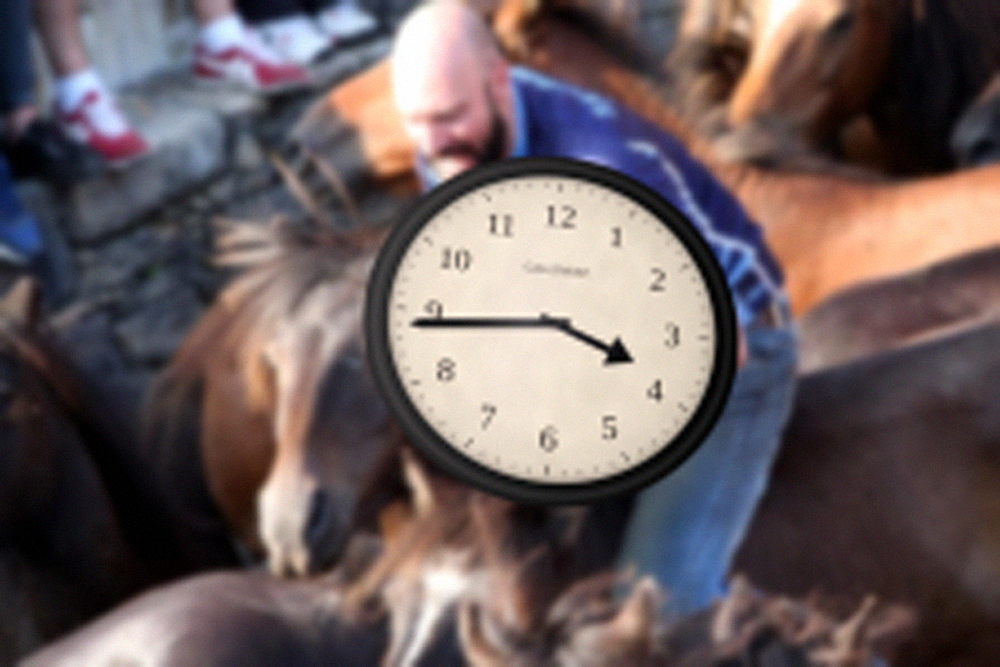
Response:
h=3 m=44
